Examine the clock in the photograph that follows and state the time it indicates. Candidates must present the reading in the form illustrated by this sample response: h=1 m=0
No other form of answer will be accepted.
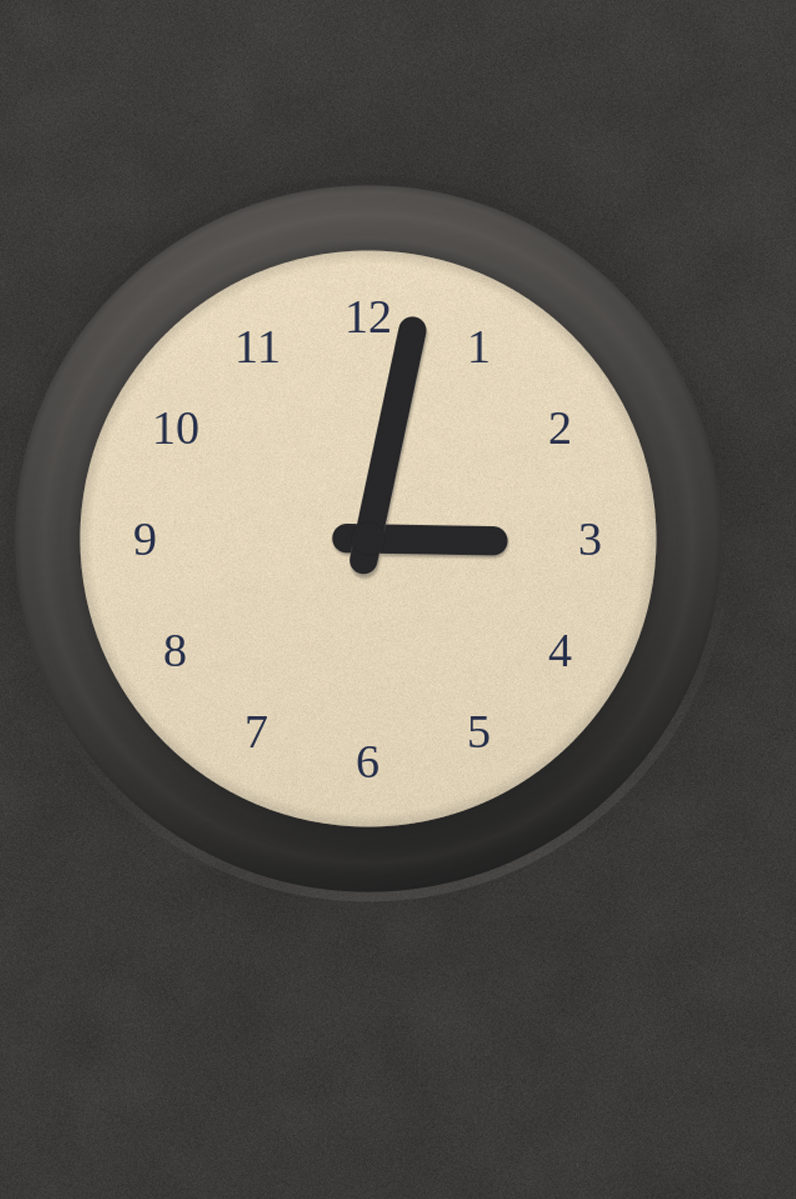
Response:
h=3 m=2
